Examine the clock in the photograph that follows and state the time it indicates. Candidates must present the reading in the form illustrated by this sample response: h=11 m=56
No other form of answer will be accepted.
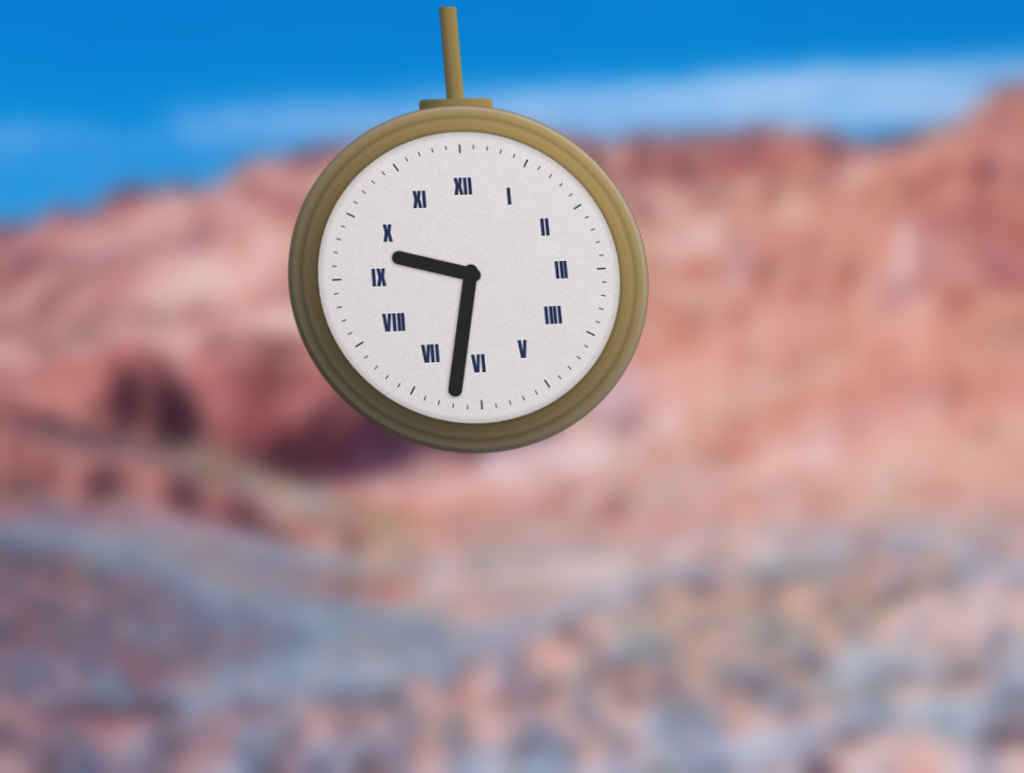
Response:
h=9 m=32
